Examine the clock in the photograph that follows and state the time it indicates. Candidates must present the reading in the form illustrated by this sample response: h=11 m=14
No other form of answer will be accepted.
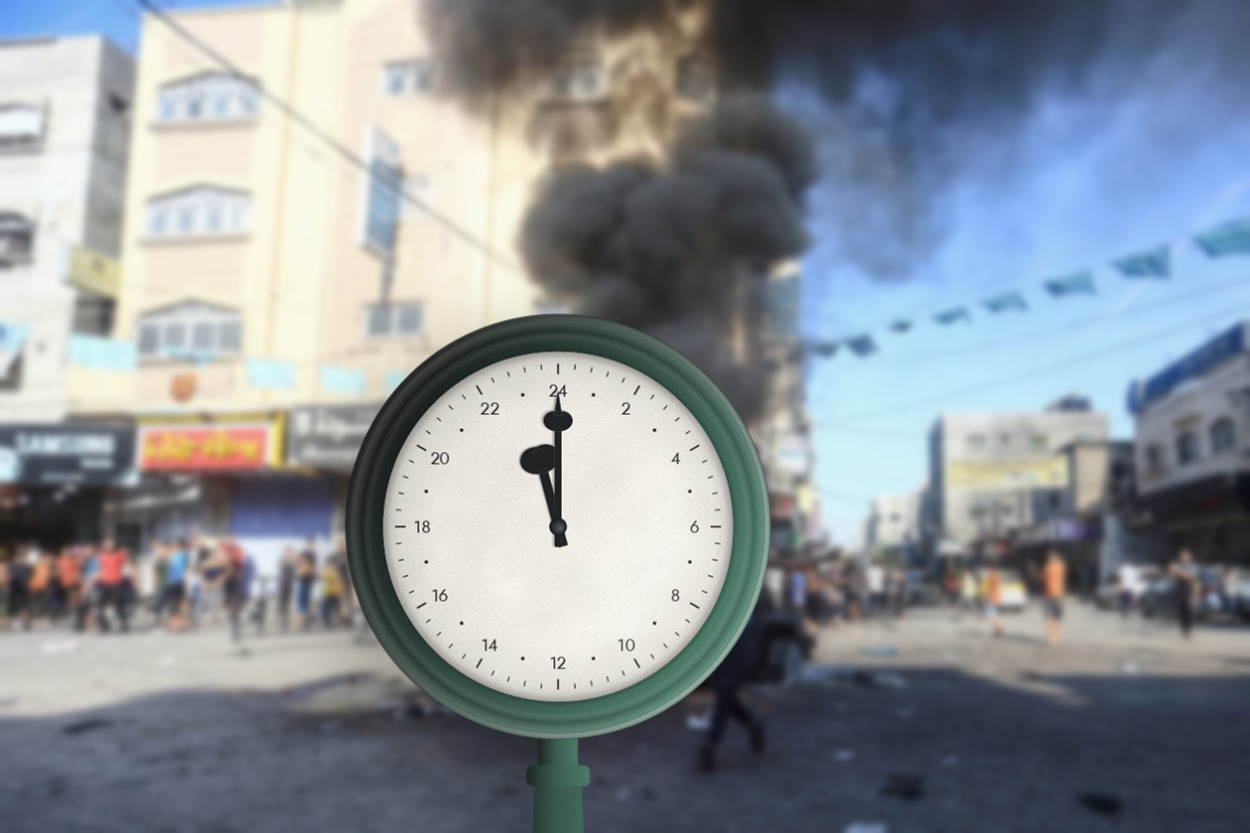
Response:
h=23 m=0
